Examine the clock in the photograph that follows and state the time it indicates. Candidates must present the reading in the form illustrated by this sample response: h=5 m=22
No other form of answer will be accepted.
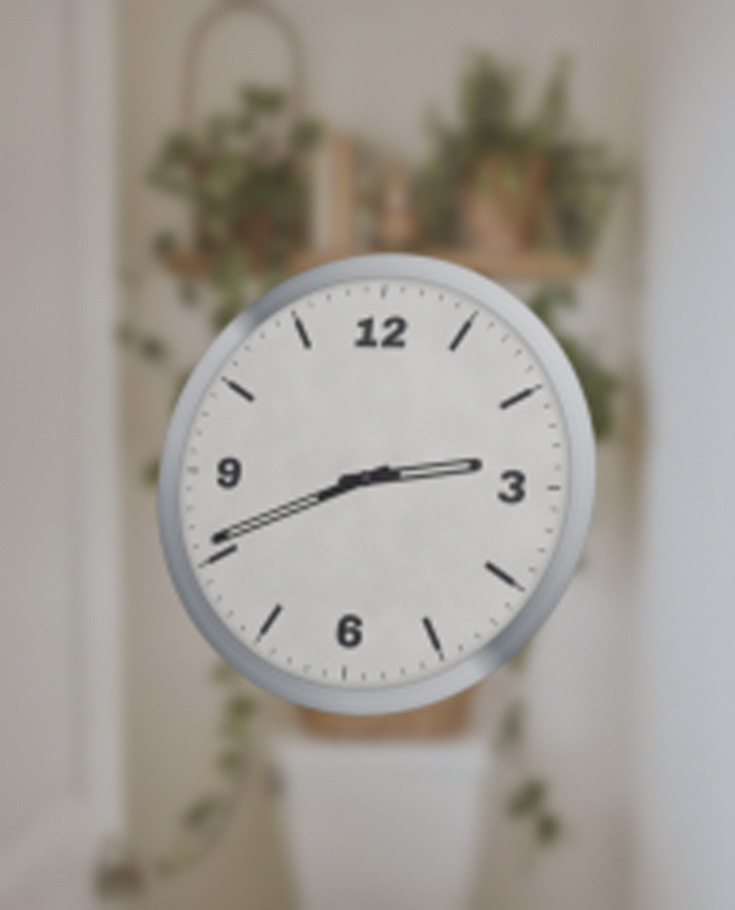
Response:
h=2 m=41
